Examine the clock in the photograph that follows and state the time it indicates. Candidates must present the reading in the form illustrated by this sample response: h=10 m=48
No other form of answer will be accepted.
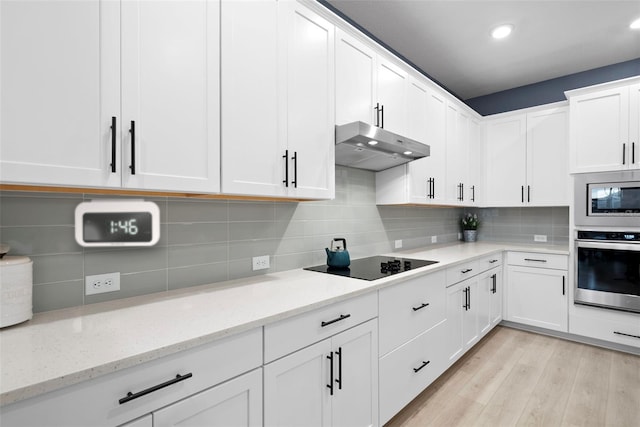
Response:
h=1 m=46
